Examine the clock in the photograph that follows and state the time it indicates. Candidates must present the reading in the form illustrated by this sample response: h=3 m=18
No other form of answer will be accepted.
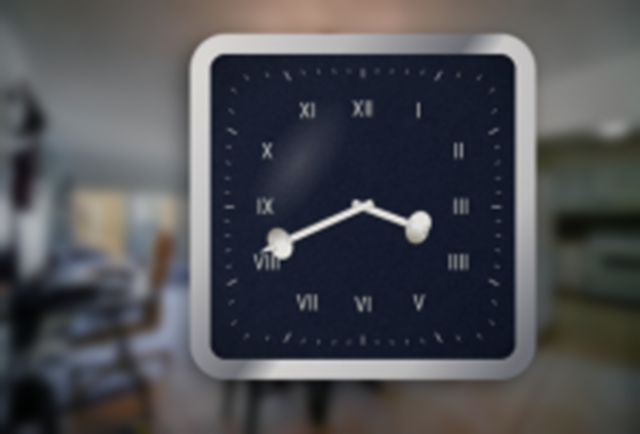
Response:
h=3 m=41
